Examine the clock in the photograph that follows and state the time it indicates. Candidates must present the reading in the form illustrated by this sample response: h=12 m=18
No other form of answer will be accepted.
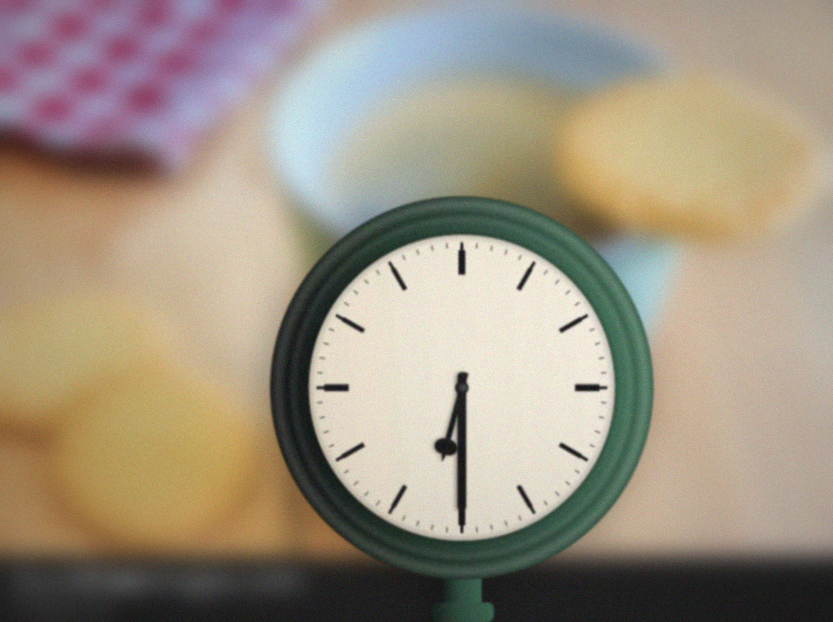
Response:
h=6 m=30
